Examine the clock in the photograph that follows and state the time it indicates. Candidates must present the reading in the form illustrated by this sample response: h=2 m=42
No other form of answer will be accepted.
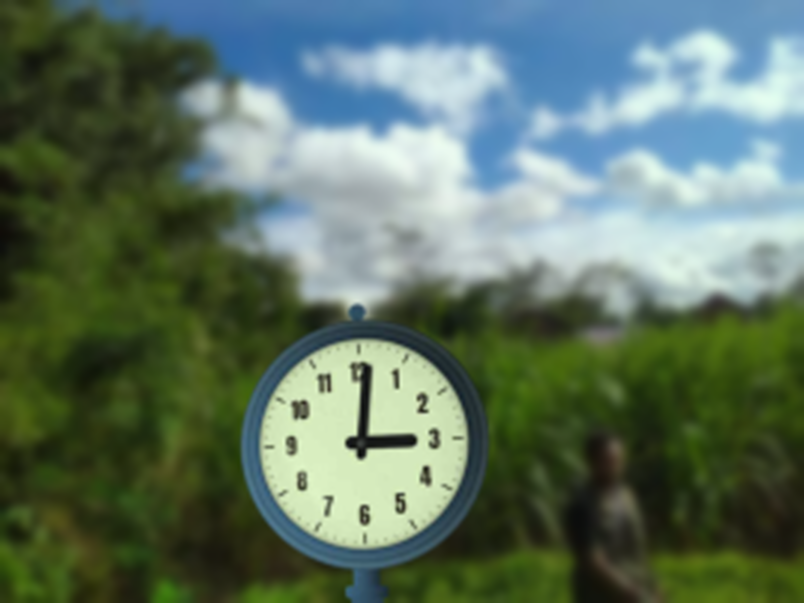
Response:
h=3 m=1
